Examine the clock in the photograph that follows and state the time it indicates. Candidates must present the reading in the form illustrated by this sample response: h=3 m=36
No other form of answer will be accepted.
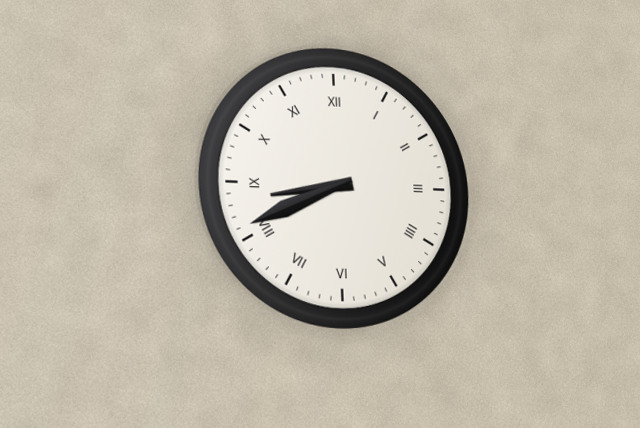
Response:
h=8 m=41
